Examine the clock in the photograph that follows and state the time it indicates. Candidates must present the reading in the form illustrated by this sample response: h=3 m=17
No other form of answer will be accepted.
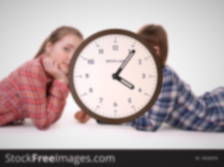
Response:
h=4 m=6
